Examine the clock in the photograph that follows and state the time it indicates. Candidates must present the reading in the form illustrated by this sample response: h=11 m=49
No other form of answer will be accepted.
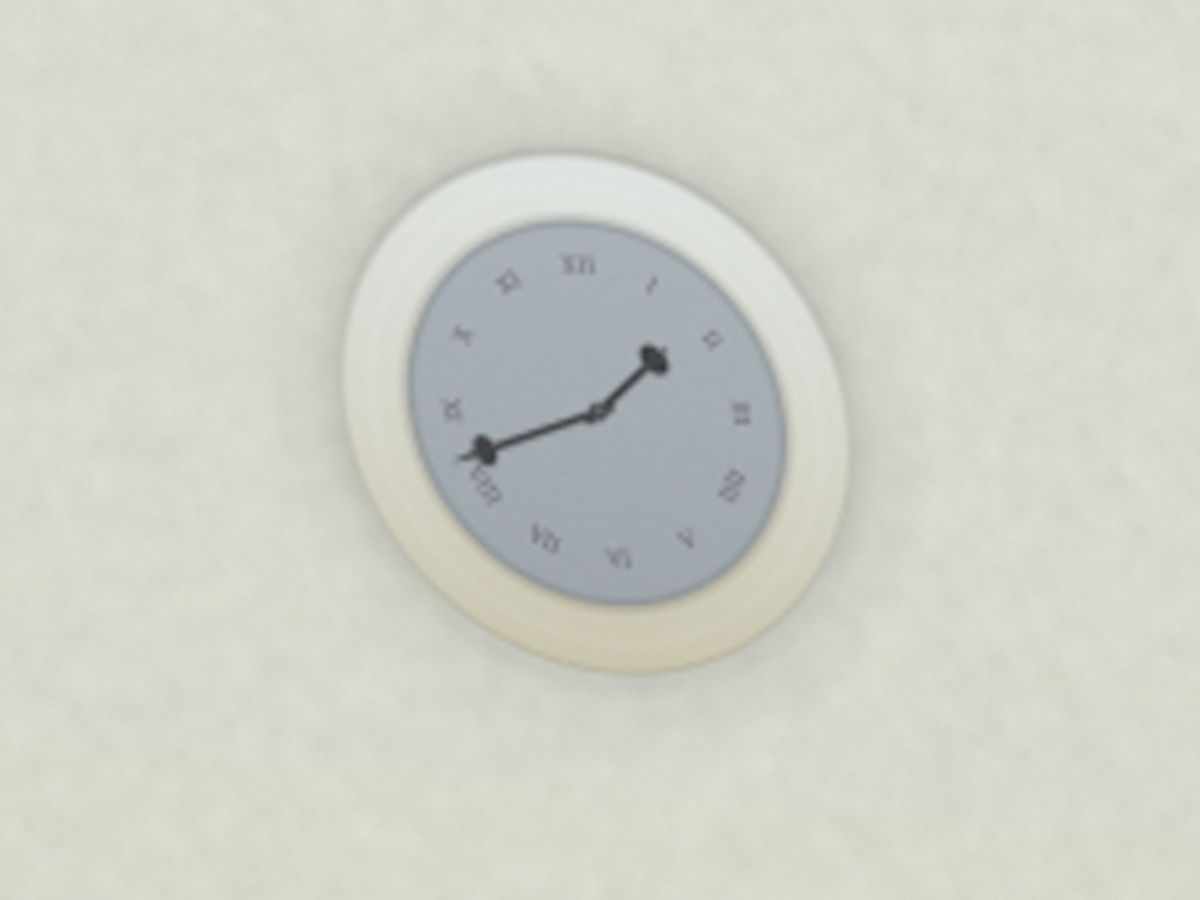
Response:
h=1 m=42
